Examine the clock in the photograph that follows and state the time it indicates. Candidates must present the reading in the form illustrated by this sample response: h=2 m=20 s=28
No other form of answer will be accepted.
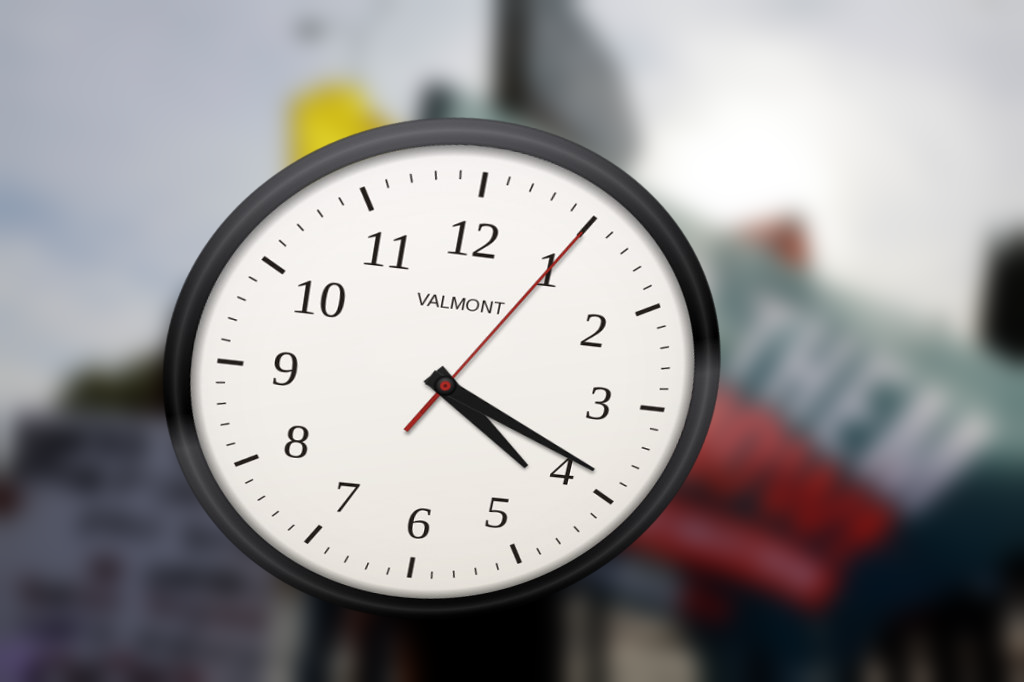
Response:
h=4 m=19 s=5
